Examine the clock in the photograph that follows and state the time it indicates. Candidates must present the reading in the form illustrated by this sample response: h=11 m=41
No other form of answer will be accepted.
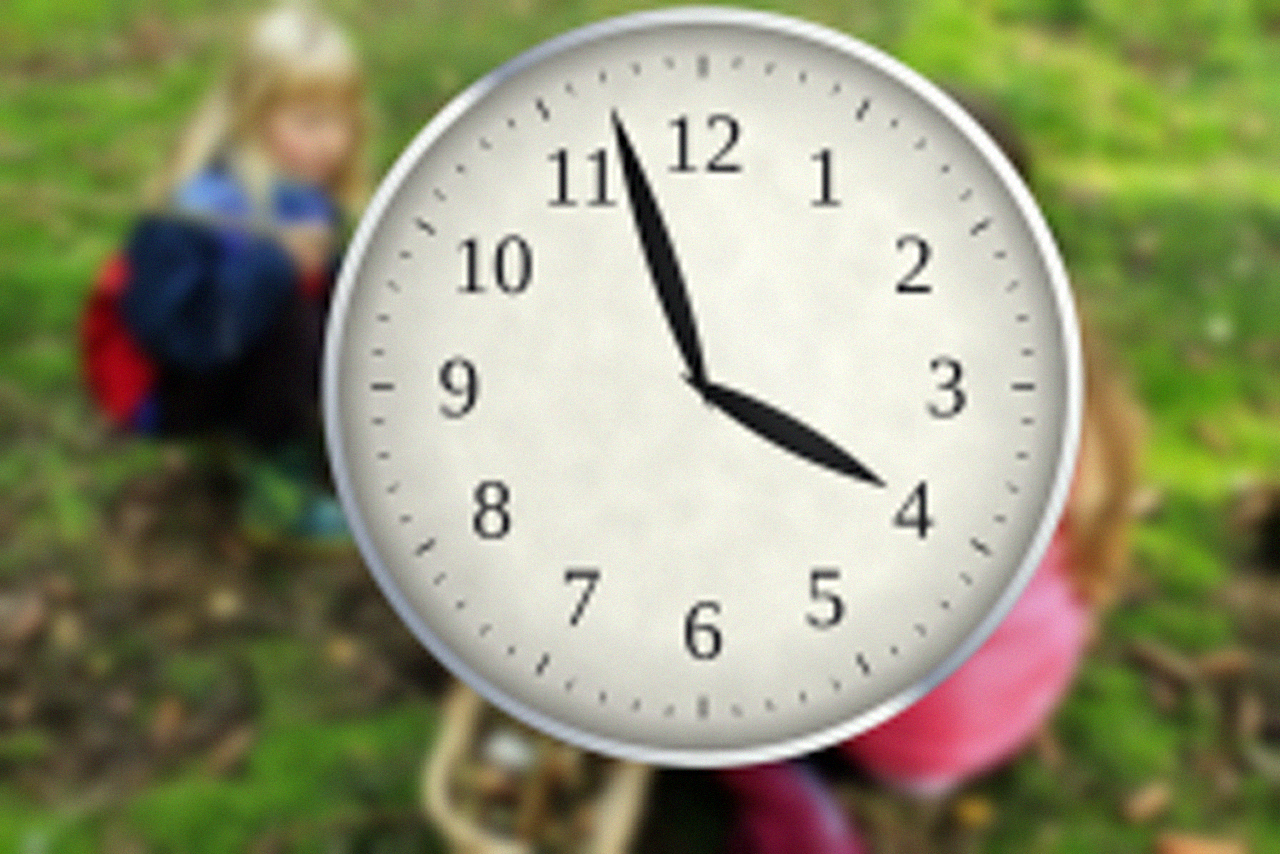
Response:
h=3 m=57
